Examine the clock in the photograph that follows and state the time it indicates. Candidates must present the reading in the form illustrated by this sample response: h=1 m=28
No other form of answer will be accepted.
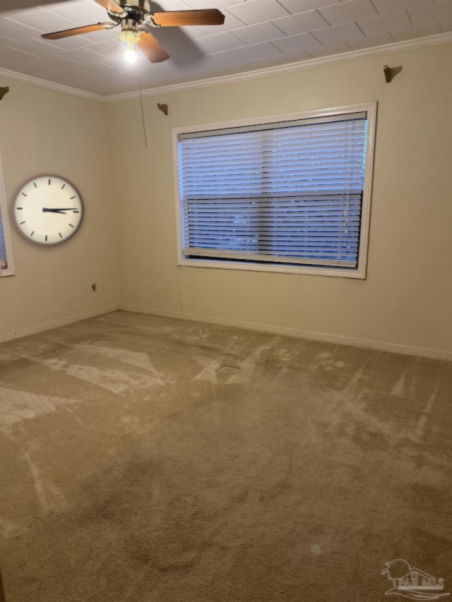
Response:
h=3 m=14
